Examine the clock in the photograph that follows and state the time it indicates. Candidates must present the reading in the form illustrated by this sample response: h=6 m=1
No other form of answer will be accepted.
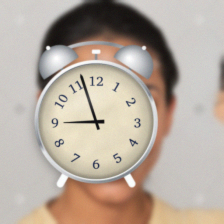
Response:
h=8 m=57
